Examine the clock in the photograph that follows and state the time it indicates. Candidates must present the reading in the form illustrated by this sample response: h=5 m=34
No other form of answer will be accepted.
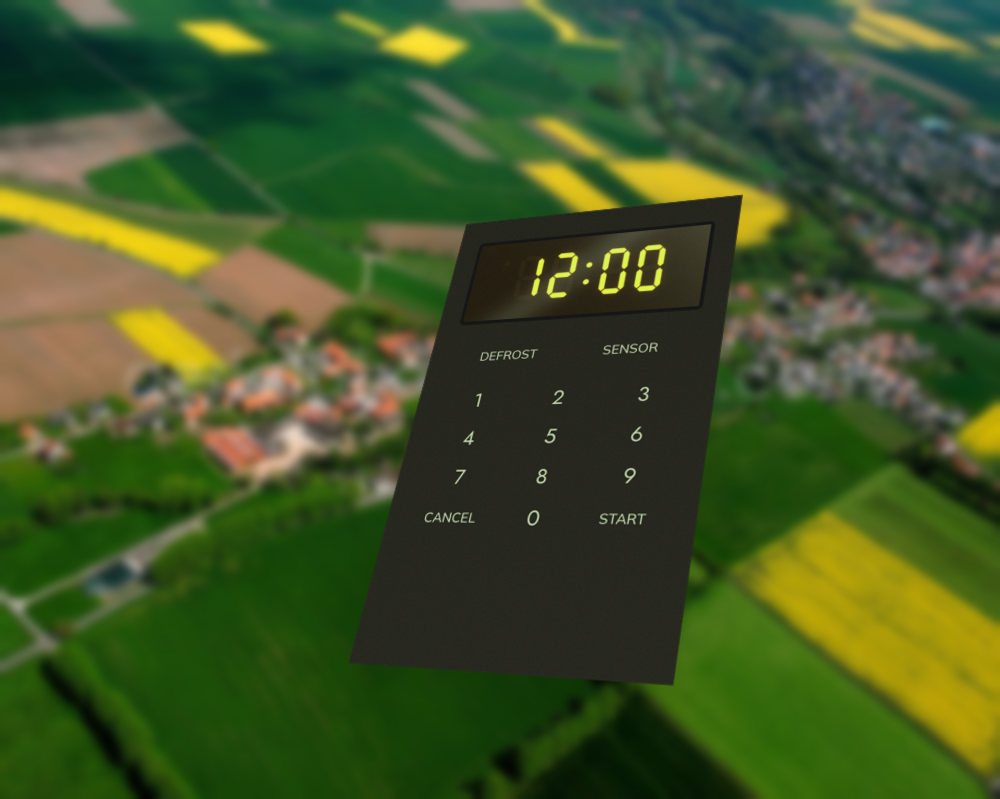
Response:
h=12 m=0
